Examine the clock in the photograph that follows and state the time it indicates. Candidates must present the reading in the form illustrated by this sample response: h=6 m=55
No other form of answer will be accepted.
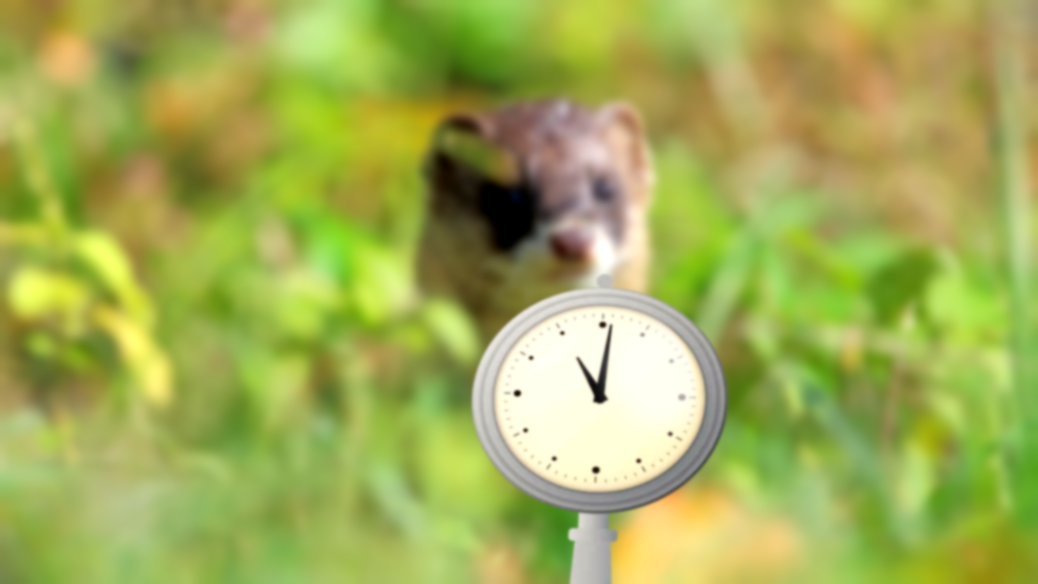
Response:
h=11 m=1
